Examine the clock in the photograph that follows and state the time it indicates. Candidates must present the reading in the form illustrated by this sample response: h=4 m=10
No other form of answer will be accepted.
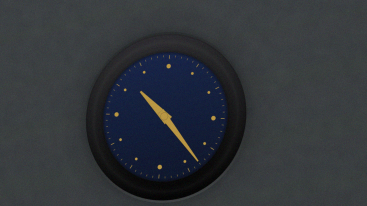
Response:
h=10 m=23
